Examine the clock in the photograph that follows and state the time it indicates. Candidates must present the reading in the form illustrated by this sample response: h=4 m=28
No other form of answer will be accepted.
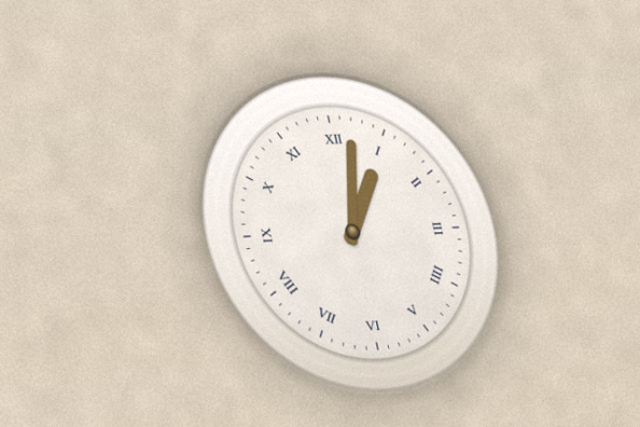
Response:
h=1 m=2
